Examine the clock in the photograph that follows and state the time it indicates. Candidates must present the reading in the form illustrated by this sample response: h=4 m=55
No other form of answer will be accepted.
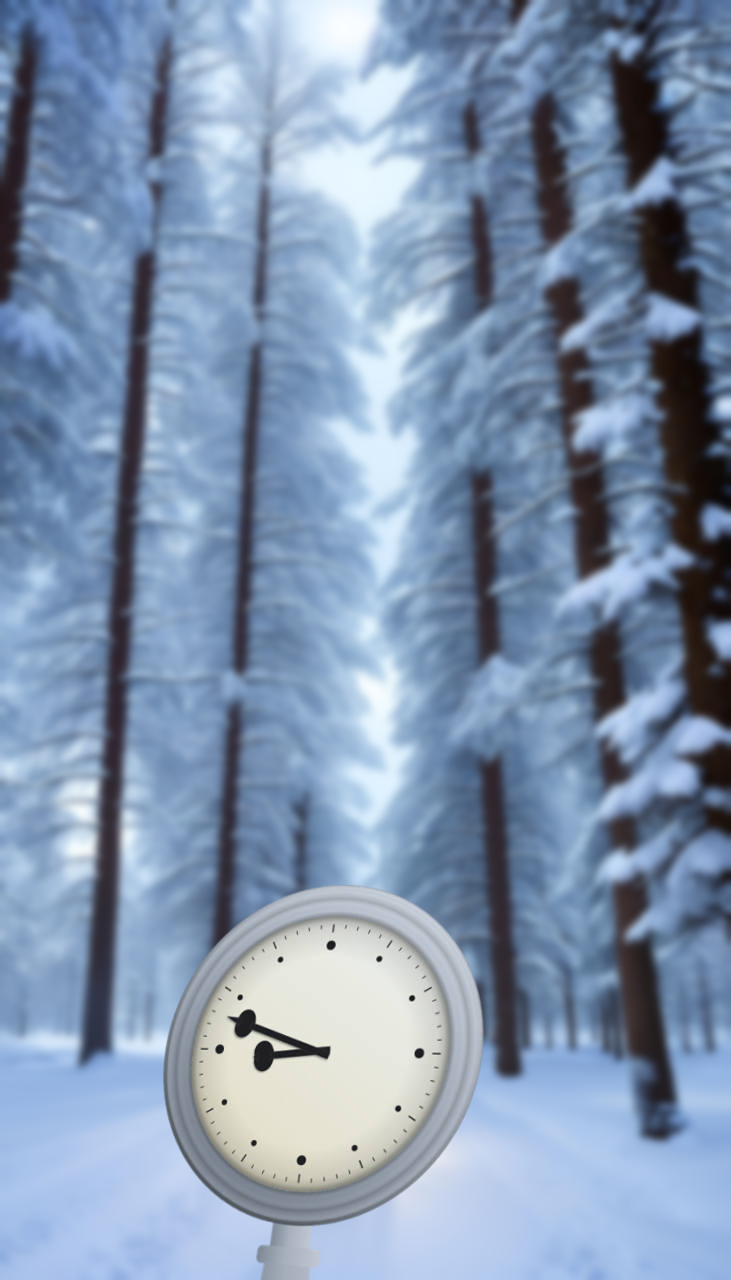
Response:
h=8 m=48
